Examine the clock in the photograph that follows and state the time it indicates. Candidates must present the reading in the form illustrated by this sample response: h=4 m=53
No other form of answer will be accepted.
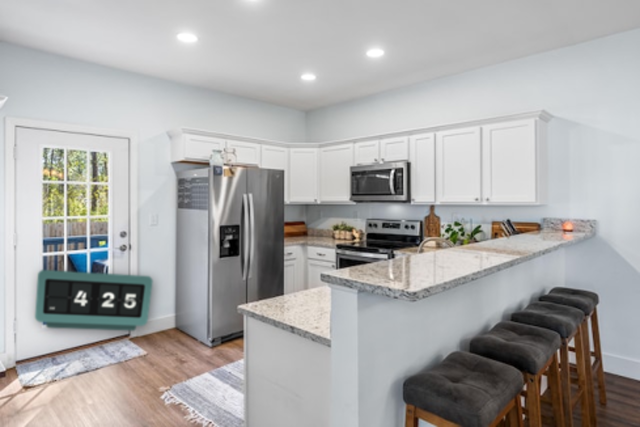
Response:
h=4 m=25
